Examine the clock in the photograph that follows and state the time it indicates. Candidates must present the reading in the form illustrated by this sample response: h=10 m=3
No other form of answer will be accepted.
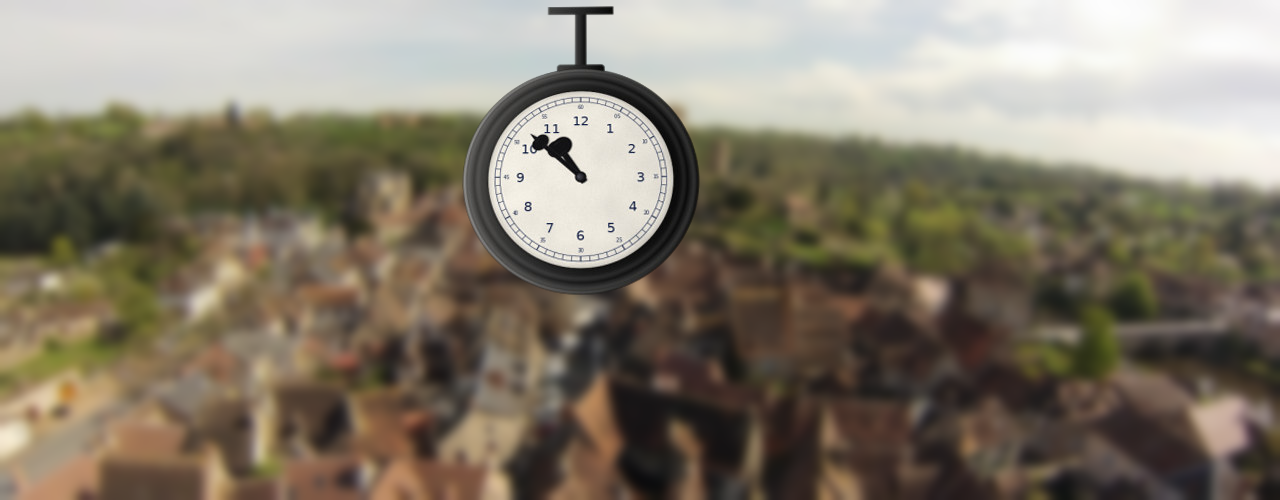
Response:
h=10 m=52
